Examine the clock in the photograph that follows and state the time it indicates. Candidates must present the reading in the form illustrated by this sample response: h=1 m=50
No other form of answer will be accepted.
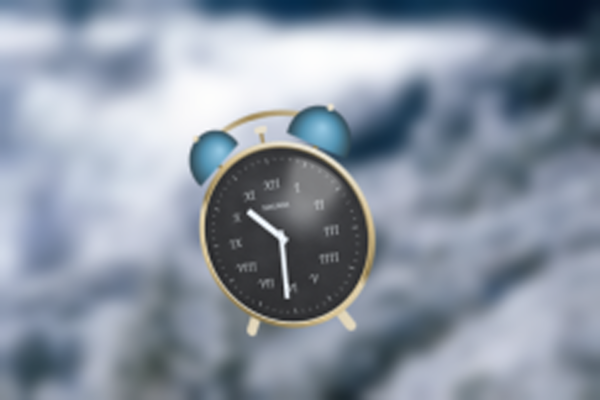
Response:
h=10 m=31
